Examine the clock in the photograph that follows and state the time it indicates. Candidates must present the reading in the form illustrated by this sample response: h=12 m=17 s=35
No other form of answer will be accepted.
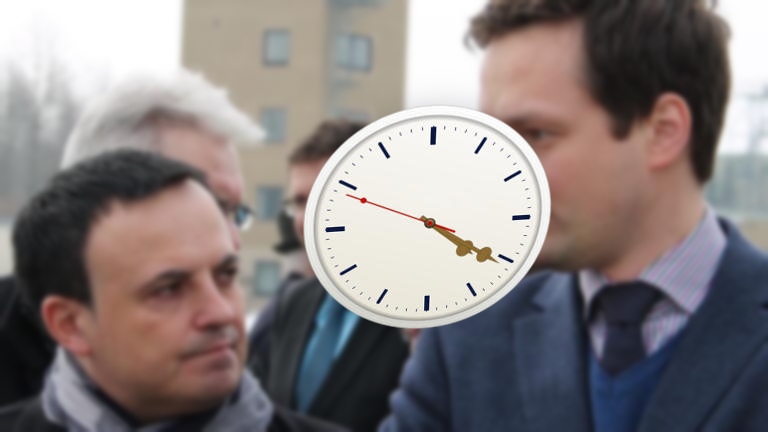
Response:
h=4 m=20 s=49
